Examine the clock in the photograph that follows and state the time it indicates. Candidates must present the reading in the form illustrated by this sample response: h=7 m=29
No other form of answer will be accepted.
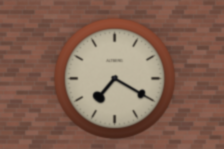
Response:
h=7 m=20
